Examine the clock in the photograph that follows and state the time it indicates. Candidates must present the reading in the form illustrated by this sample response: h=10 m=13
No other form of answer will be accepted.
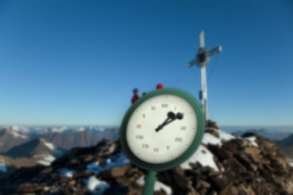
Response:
h=1 m=9
